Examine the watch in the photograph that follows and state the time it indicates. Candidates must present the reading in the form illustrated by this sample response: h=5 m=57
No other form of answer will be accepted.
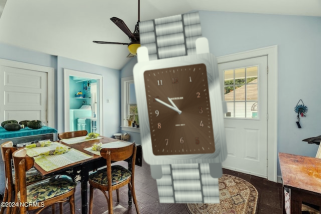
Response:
h=10 m=50
